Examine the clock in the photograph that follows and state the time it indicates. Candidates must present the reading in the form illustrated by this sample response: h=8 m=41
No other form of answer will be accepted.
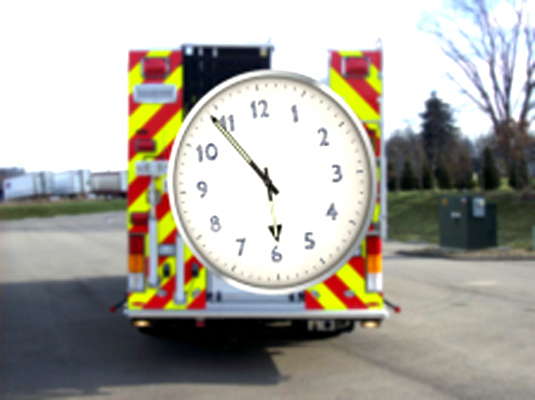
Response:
h=5 m=54
